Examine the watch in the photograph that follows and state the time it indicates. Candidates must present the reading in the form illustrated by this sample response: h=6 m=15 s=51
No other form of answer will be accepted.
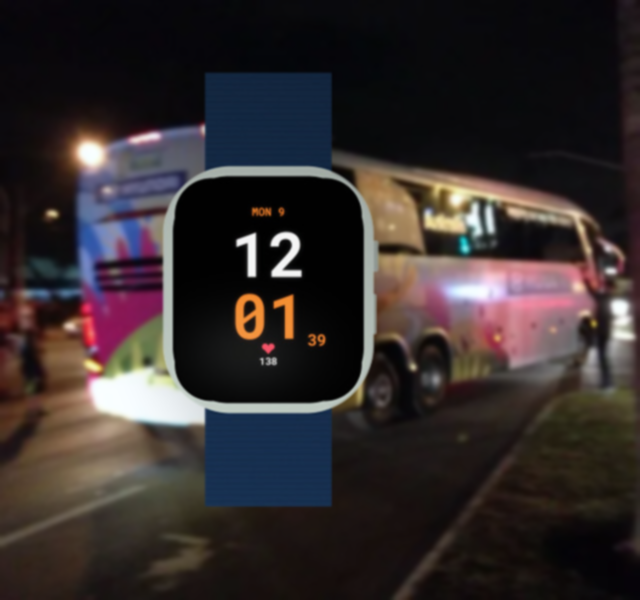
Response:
h=12 m=1 s=39
